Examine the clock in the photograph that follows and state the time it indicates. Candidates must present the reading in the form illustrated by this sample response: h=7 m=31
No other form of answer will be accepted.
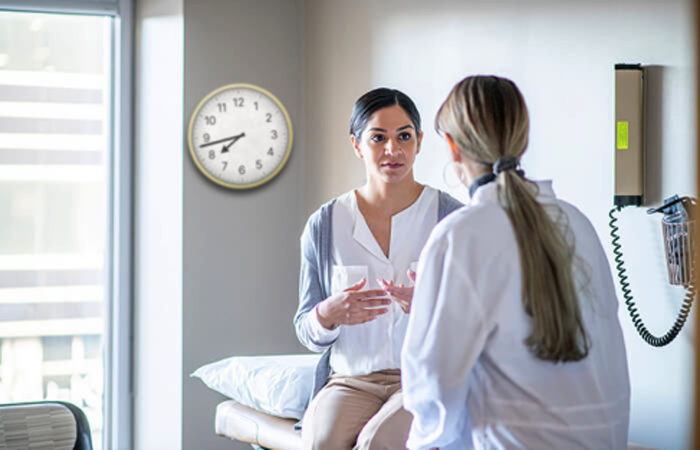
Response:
h=7 m=43
